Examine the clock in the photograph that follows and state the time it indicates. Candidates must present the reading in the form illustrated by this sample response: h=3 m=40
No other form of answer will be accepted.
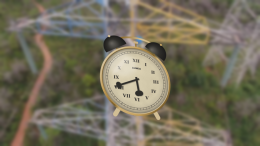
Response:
h=5 m=41
